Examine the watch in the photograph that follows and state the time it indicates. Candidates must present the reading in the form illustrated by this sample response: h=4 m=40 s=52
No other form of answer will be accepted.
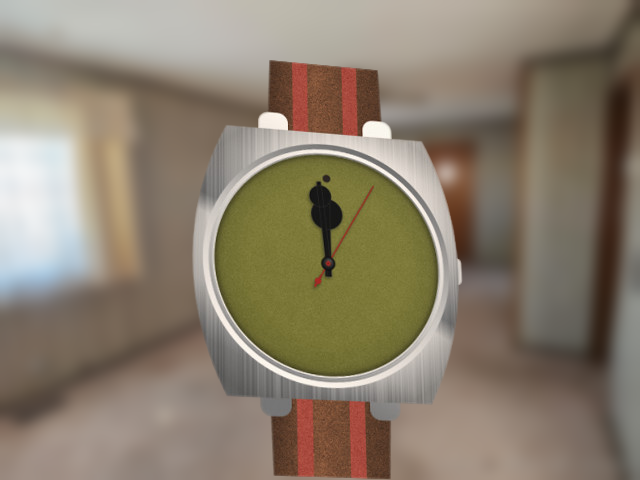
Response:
h=11 m=59 s=5
